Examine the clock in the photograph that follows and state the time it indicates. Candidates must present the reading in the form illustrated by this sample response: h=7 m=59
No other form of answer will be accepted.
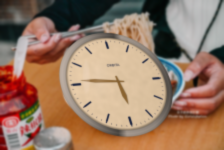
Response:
h=5 m=46
